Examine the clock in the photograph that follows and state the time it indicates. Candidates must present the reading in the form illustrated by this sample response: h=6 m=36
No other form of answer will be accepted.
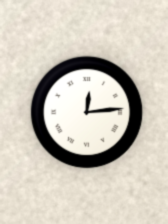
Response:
h=12 m=14
